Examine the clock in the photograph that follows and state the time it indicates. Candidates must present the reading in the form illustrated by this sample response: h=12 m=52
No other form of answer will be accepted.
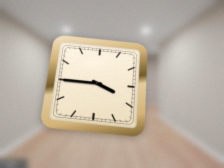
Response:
h=3 m=45
